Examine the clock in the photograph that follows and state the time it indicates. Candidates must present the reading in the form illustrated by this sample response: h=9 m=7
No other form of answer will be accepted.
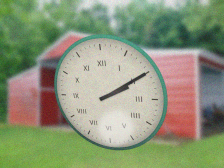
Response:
h=2 m=10
